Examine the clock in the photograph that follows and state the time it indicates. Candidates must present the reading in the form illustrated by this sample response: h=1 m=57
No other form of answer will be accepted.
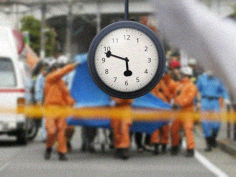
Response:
h=5 m=48
